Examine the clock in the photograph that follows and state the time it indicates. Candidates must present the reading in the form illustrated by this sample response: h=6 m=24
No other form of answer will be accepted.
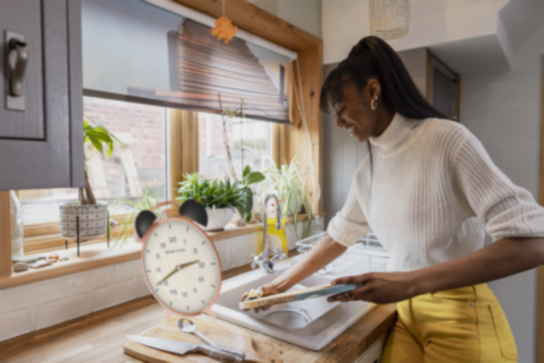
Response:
h=2 m=41
